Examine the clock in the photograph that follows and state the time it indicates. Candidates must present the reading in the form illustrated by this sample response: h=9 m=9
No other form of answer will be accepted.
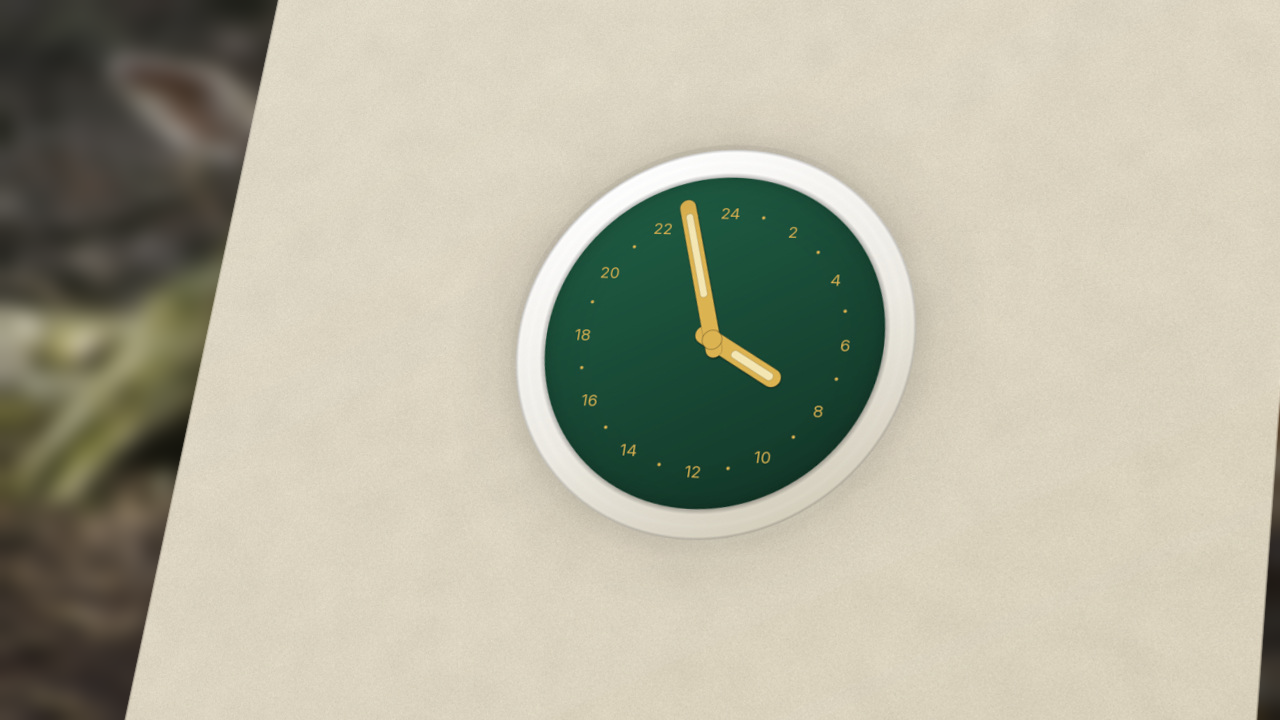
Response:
h=7 m=57
